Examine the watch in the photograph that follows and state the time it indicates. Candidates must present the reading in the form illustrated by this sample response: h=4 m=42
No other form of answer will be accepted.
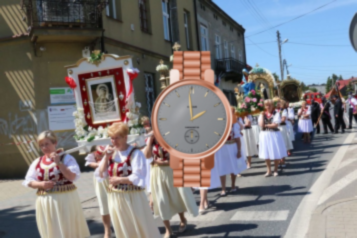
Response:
h=1 m=59
